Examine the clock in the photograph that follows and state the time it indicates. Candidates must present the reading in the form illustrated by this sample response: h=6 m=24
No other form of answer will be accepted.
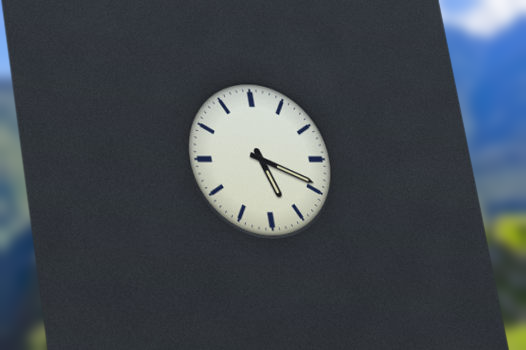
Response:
h=5 m=19
